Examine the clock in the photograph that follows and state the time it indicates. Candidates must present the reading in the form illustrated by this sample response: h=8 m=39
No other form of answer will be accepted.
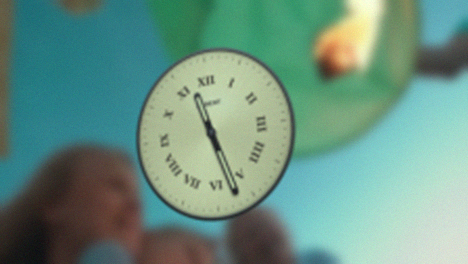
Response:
h=11 m=27
